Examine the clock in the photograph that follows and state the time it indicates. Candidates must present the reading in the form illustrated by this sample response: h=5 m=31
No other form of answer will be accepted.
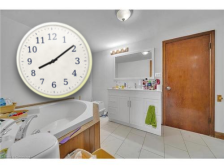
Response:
h=8 m=9
